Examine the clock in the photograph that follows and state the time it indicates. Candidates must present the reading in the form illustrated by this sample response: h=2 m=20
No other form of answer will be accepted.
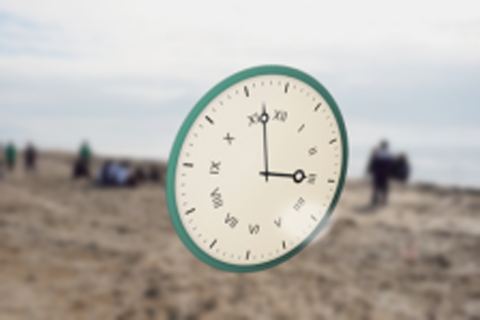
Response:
h=2 m=57
